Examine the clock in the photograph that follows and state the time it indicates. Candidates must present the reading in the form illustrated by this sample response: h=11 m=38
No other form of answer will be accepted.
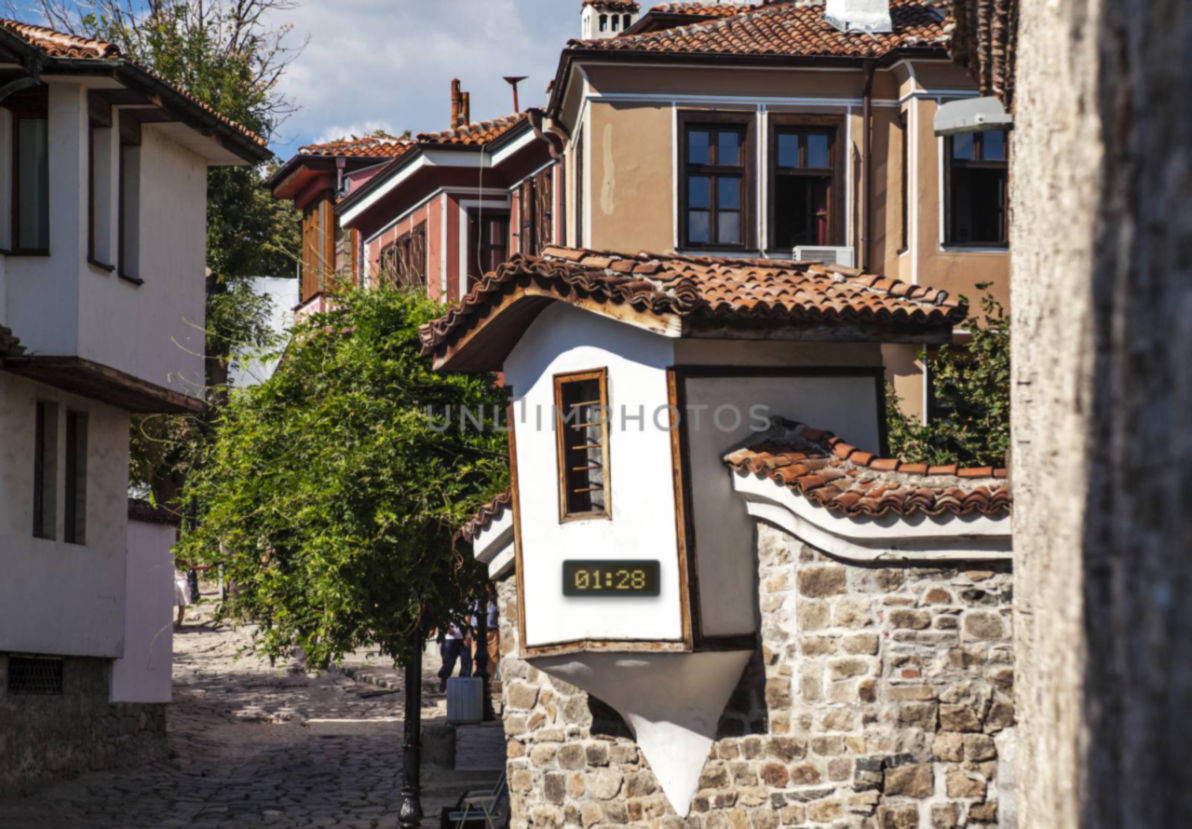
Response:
h=1 m=28
